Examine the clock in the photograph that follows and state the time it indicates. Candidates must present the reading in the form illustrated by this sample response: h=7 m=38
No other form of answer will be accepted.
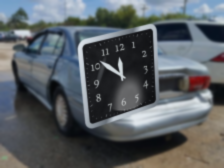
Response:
h=11 m=52
